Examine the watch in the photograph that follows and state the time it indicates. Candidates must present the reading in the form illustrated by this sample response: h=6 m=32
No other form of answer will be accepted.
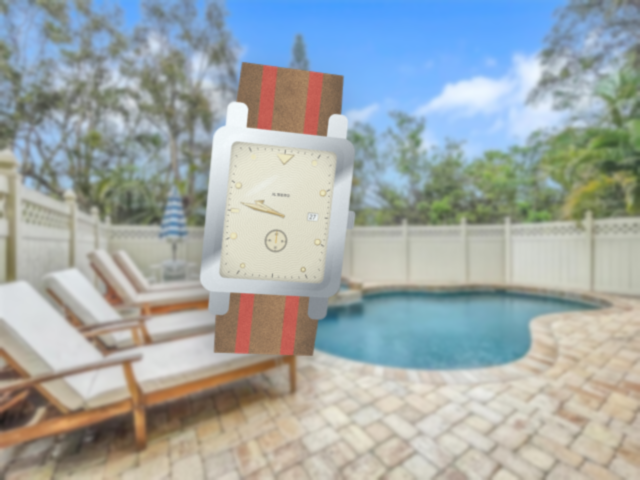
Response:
h=9 m=47
